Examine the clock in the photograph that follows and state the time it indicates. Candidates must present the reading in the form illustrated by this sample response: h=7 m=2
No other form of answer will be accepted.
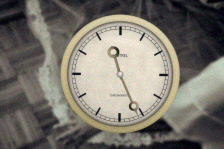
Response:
h=11 m=26
